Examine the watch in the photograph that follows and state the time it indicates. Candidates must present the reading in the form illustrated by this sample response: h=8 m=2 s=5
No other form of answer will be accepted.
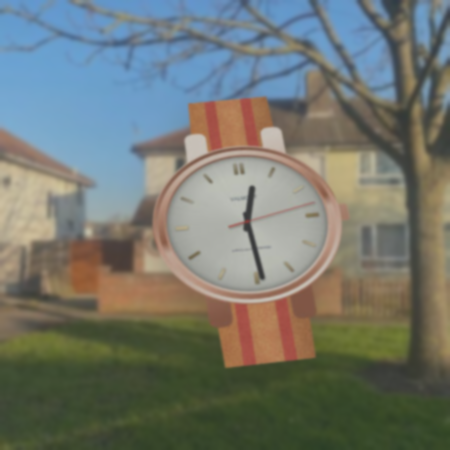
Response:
h=12 m=29 s=13
